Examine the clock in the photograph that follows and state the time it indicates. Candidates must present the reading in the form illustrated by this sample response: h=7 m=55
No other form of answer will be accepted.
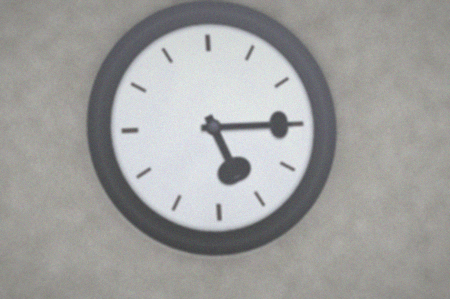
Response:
h=5 m=15
